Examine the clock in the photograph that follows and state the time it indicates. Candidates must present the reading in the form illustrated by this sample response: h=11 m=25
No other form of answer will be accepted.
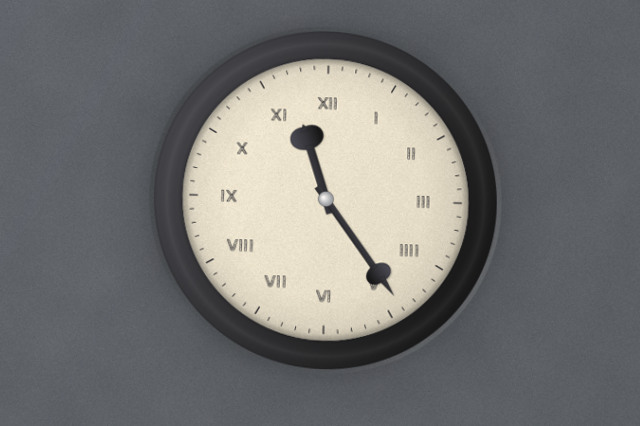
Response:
h=11 m=24
